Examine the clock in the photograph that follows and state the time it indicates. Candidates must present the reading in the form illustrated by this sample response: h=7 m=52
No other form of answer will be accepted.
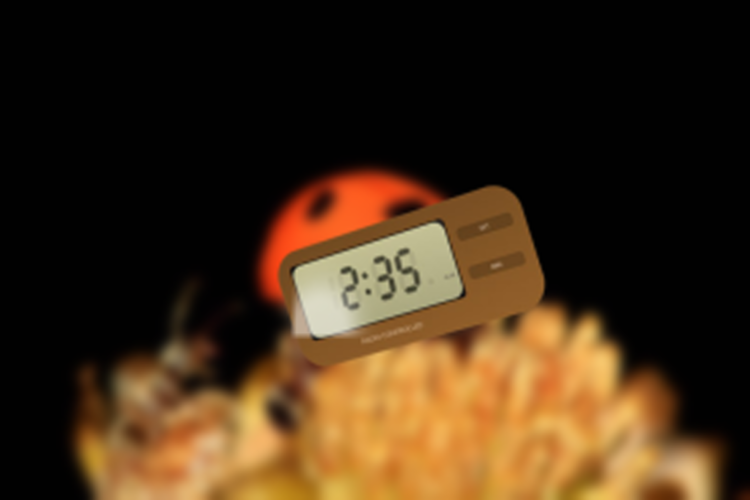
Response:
h=2 m=35
